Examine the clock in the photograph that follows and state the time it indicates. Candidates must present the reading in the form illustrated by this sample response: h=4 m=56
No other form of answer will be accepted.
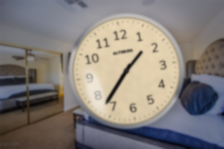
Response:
h=1 m=37
